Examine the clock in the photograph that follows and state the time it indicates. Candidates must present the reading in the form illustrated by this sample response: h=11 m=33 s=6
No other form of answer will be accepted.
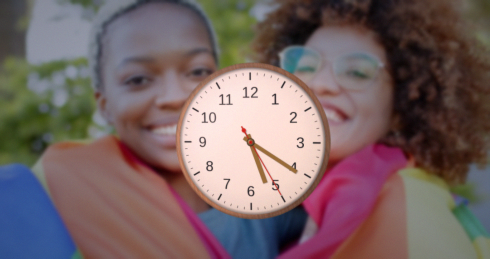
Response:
h=5 m=20 s=25
